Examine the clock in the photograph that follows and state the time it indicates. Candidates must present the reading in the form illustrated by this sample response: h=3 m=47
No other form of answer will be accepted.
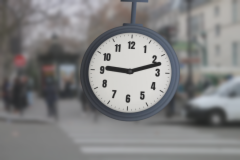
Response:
h=9 m=12
